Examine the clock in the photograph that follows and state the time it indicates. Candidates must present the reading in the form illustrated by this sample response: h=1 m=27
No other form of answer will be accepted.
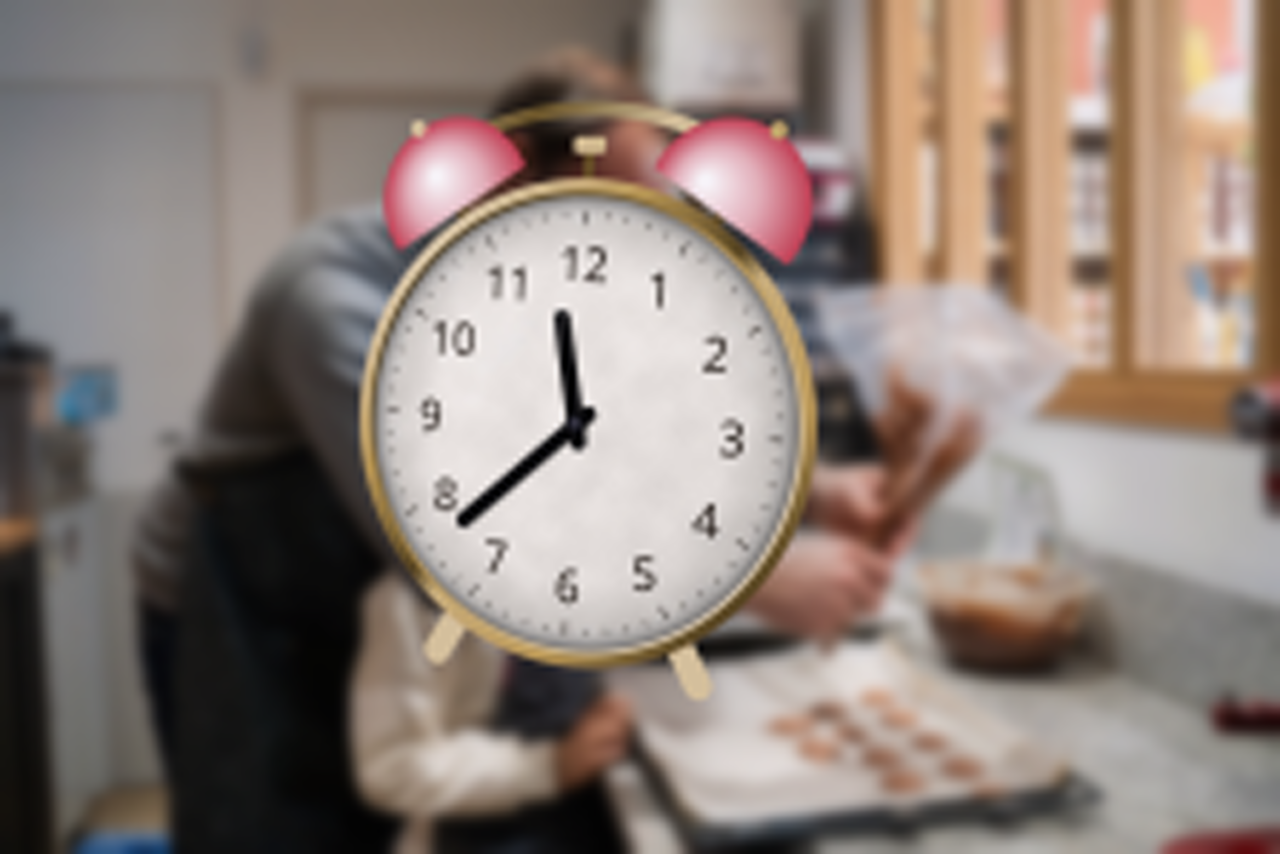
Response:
h=11 m=38
